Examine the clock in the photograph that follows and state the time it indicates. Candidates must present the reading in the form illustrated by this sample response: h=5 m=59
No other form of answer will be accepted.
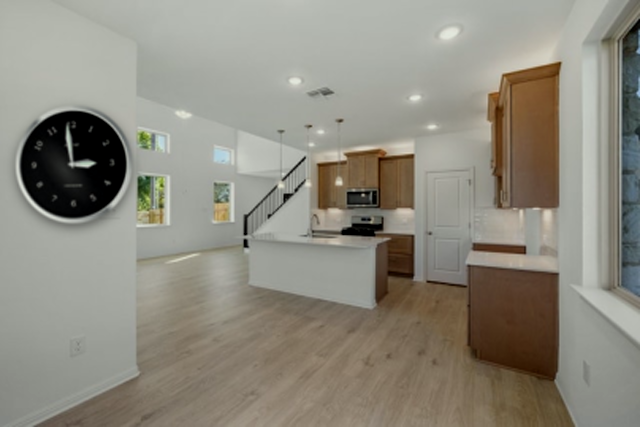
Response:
h=2 m=59
